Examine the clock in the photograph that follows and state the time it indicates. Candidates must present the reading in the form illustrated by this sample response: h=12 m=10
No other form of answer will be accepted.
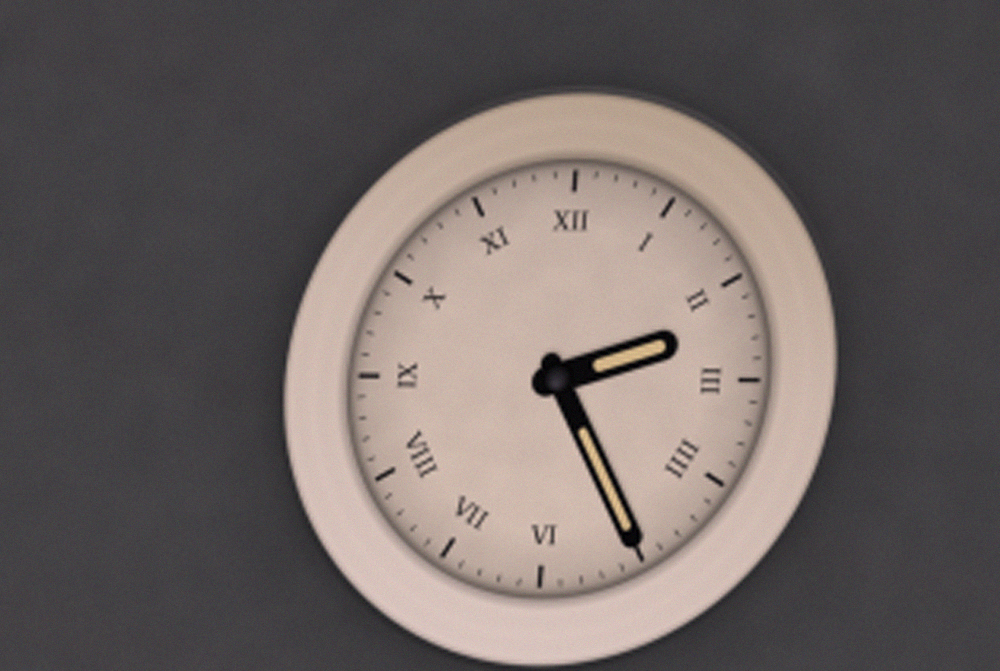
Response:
h=2 m=25
